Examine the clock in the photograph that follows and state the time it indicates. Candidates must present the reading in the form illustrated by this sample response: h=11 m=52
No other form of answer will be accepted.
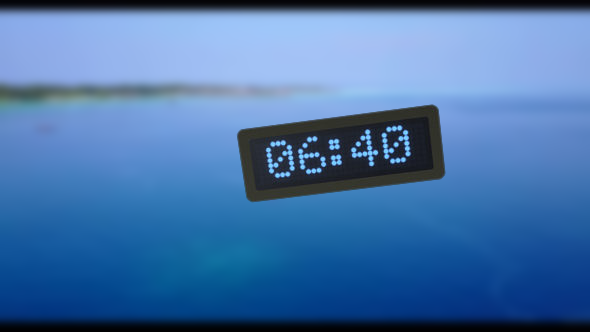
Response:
h=6 m=40
